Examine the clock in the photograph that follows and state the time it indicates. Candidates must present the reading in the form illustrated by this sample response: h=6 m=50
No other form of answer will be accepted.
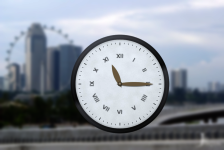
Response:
h=11 m=15
